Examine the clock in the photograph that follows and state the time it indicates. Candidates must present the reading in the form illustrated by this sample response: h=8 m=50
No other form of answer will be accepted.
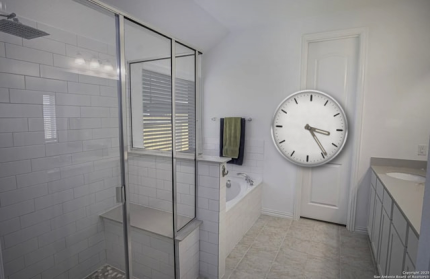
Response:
h=3 m=24
